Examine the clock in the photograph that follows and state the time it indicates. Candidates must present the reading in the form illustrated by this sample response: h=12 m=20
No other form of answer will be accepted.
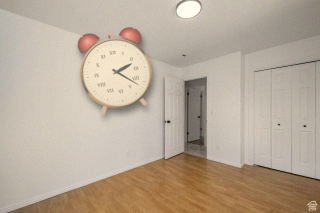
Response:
h=2 m=22
